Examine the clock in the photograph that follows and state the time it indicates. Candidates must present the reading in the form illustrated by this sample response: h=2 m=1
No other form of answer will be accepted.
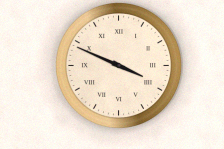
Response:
h=3 m=49
